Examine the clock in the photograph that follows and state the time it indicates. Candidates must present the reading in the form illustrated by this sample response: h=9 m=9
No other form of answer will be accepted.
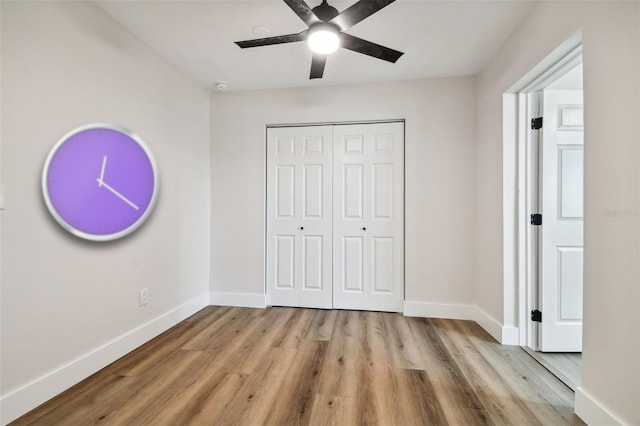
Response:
h=12 m=21
